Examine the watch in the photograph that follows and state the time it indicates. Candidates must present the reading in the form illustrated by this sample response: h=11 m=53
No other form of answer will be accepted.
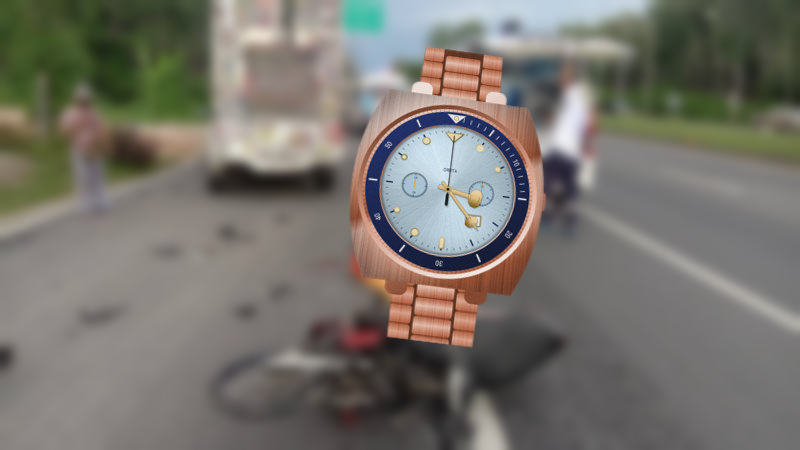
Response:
h=3 m=23
